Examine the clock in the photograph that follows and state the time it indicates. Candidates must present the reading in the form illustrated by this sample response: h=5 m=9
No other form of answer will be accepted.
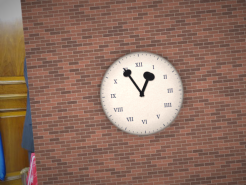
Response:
h=12 m=55
